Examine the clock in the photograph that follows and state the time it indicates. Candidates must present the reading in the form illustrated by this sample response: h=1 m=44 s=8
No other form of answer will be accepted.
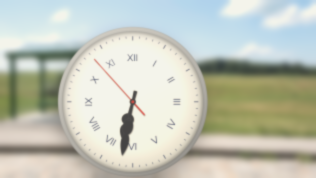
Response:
h=6 m=31 s=53
